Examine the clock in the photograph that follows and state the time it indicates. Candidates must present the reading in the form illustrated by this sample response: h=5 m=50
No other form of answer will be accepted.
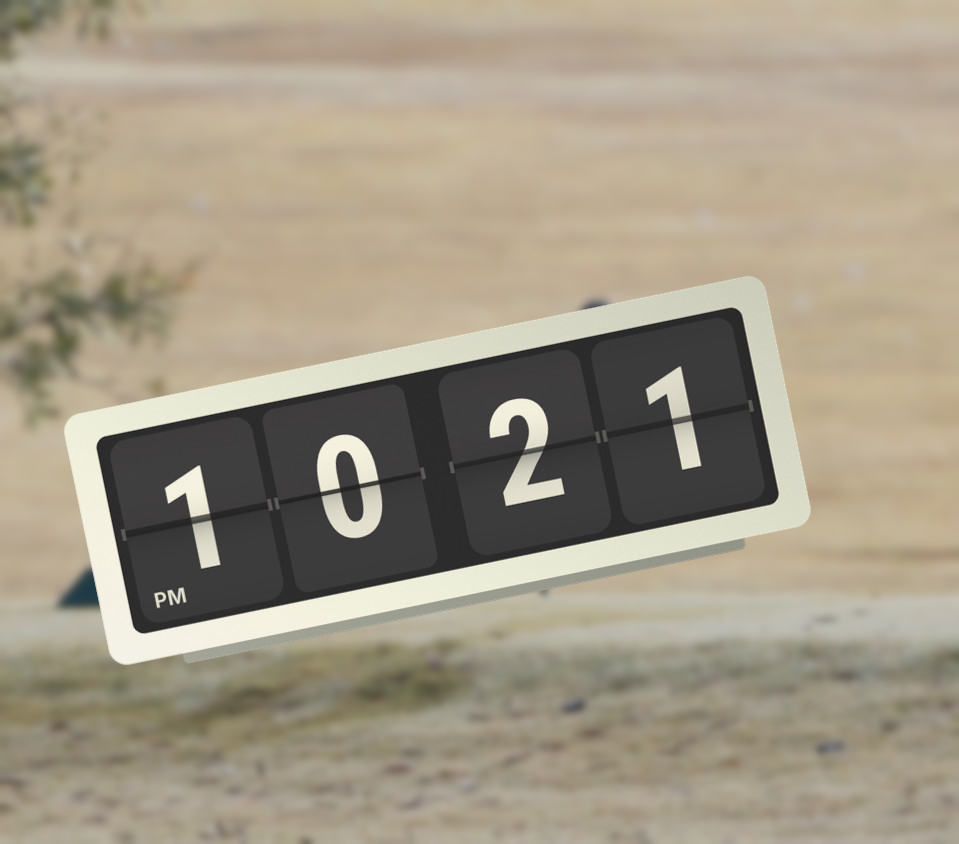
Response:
h=10 m=21
